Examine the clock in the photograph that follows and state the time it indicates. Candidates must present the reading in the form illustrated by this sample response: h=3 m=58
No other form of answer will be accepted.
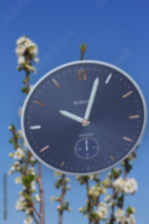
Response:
h=10 m=3
